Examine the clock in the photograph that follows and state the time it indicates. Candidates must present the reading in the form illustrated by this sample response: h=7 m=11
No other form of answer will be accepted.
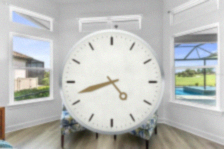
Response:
h=4 m=42
